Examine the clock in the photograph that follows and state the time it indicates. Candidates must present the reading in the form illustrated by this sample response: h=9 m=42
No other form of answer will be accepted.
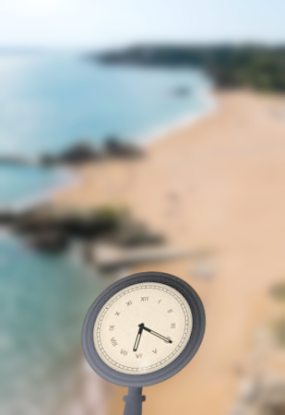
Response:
h=6 m=20
